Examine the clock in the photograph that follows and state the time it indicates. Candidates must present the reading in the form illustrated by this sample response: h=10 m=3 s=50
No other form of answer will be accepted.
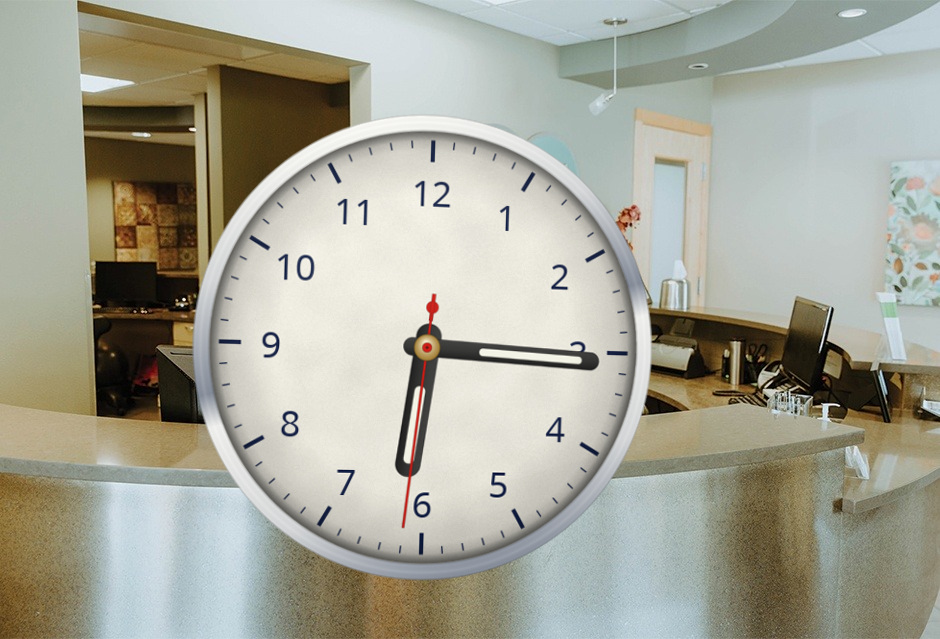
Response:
h=6 m=15 s=31
